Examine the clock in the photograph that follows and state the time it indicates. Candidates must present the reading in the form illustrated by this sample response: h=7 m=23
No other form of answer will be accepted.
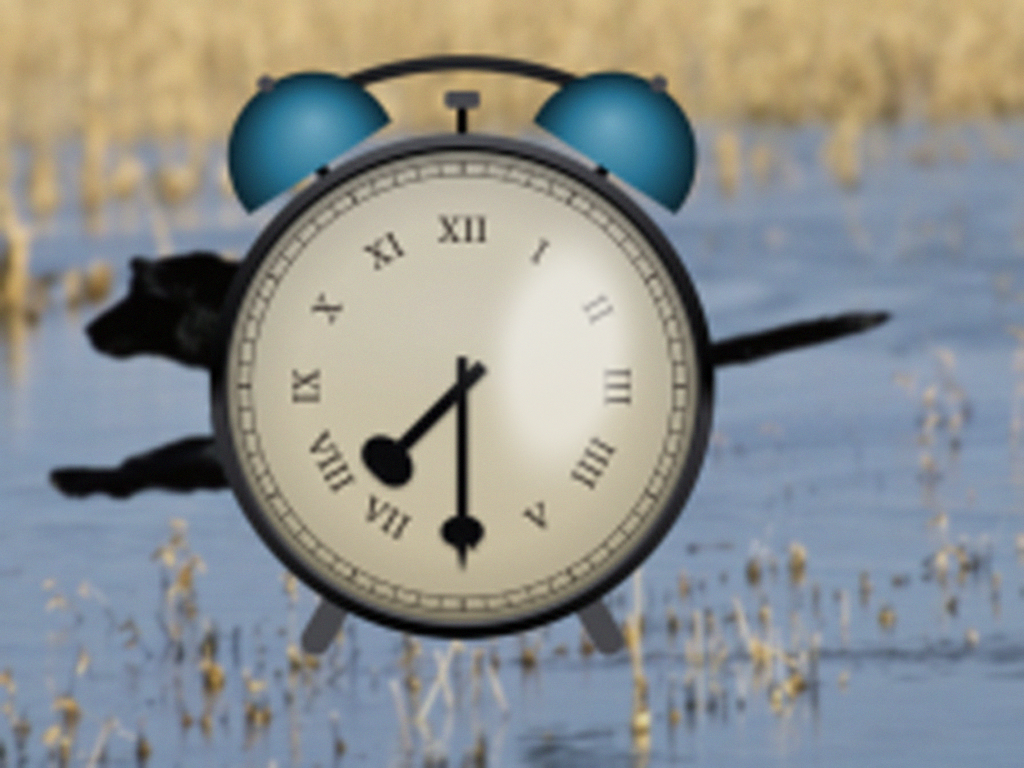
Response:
h=7 m=30
